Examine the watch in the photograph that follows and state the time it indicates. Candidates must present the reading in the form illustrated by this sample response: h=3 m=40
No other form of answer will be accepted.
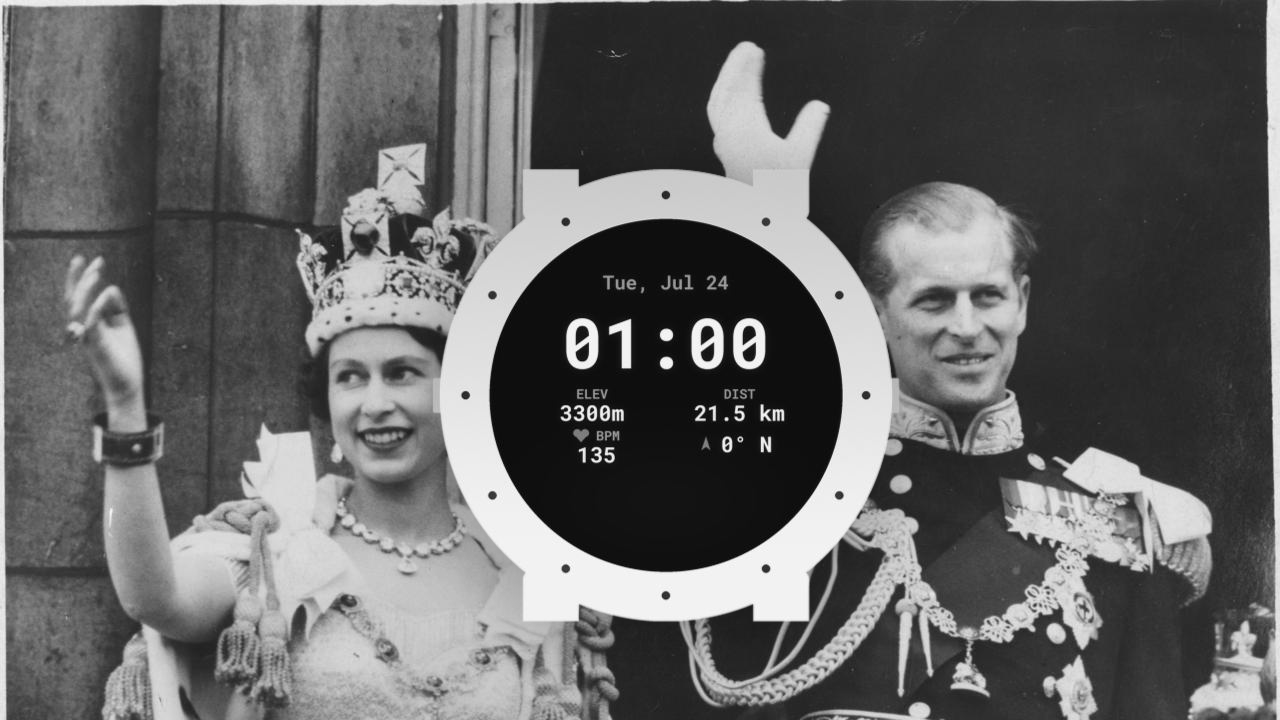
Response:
h=1 m=0
